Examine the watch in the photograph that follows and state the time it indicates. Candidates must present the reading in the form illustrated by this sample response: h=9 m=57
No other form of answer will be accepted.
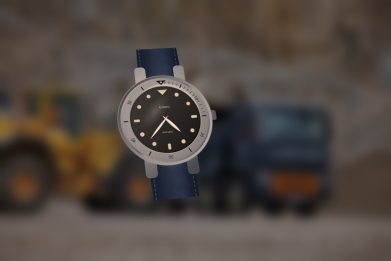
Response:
h=4 m=37
